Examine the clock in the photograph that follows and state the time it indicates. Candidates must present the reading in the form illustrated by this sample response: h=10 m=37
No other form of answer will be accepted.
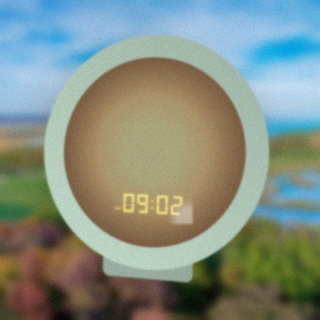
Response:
h=9 m=2
